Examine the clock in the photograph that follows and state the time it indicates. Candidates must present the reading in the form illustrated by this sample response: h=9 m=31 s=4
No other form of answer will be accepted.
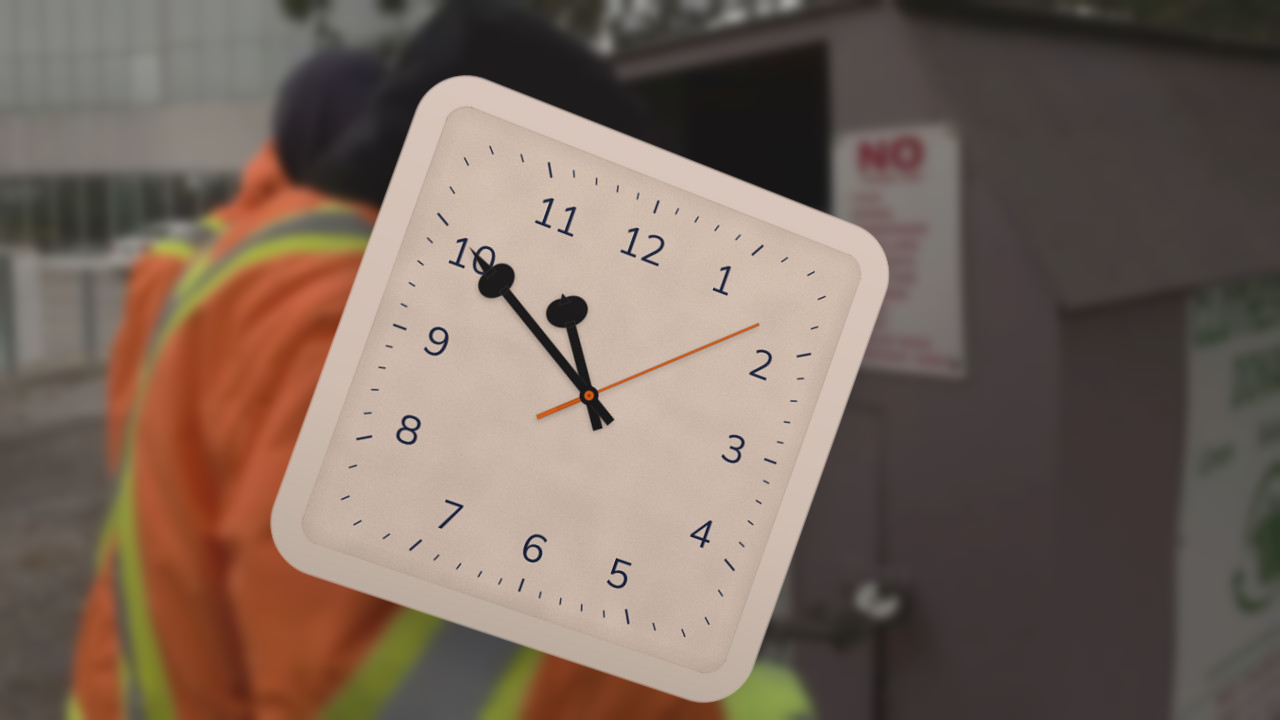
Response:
h=10 m=50 s=8
